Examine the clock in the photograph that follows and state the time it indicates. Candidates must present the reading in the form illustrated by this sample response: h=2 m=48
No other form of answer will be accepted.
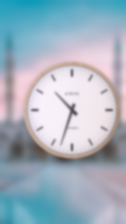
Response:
h=10 m=33
